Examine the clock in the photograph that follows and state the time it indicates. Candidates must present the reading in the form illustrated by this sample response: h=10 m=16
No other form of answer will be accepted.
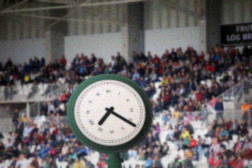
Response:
h=7 m=21
